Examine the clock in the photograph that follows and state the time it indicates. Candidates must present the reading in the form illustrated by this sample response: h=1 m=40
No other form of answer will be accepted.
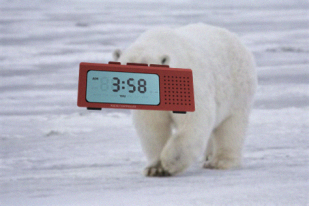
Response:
h=3 m=58
